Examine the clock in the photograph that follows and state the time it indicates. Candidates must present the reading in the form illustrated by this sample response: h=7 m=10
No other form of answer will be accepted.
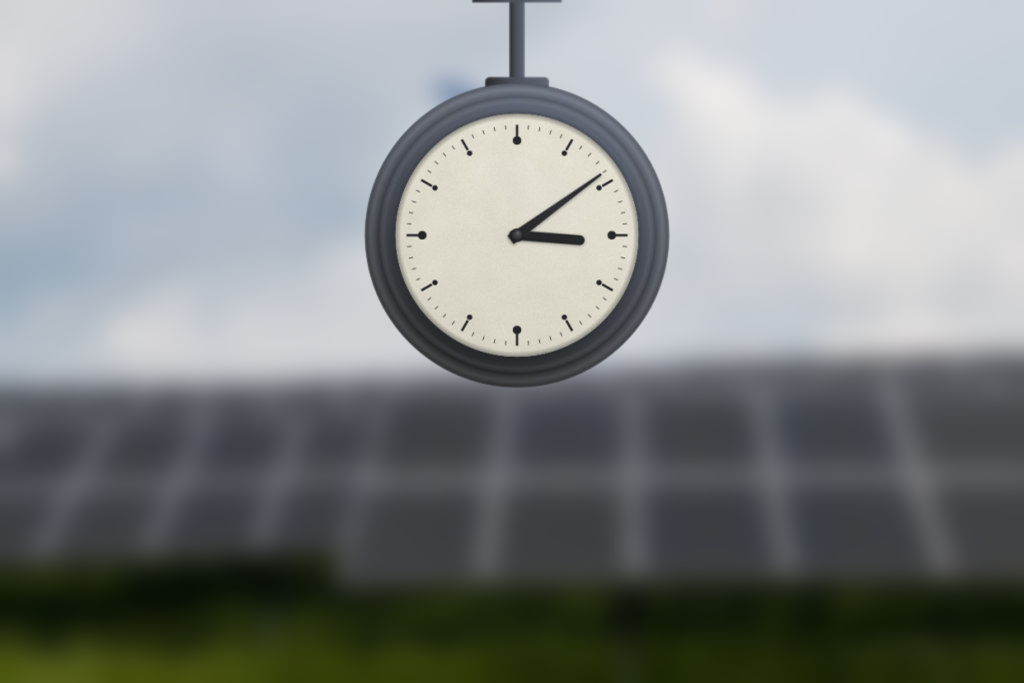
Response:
h=3 m=9
